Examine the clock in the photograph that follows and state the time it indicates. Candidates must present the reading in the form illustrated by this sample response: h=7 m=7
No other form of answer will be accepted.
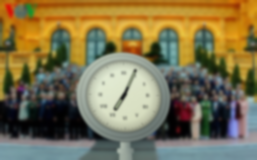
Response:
h=7 m=4
